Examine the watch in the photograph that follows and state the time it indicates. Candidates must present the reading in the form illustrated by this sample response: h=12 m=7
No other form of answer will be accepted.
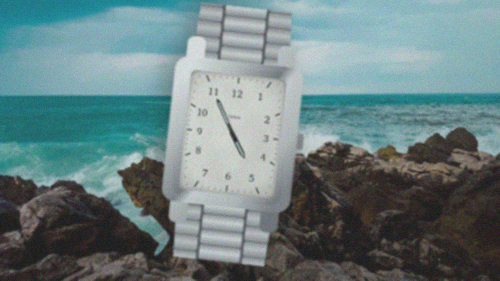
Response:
h=4 m=55
